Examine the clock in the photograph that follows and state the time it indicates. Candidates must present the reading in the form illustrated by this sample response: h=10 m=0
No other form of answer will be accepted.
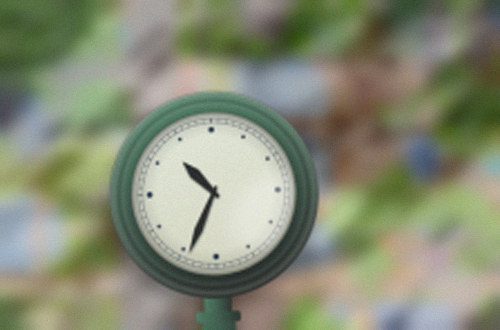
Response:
h=10 m=34
